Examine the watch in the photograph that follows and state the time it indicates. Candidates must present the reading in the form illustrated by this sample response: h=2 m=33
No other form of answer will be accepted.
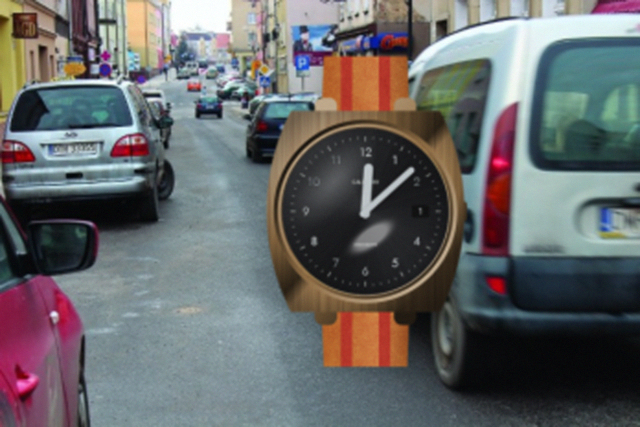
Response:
h=12 m=8
